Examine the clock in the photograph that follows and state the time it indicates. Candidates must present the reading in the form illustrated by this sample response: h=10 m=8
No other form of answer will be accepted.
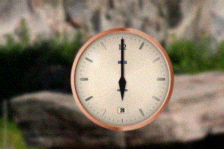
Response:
h=6 m=0
